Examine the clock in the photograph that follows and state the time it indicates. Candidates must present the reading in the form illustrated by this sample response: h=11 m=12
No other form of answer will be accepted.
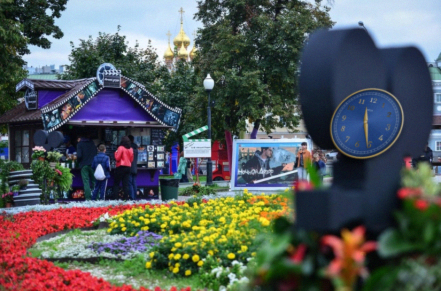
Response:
h=11 m=26
